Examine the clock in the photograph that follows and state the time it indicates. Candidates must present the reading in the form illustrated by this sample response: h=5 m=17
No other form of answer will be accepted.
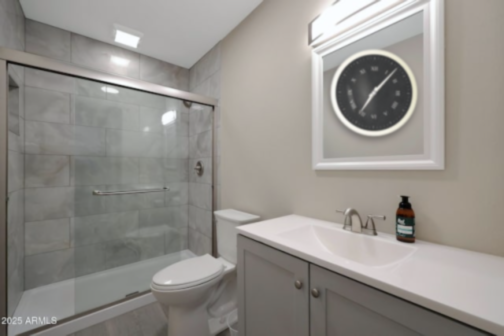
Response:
h=7 m=7
